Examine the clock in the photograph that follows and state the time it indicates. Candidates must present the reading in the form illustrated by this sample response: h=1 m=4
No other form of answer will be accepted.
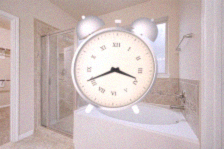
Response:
h=3 m=41
